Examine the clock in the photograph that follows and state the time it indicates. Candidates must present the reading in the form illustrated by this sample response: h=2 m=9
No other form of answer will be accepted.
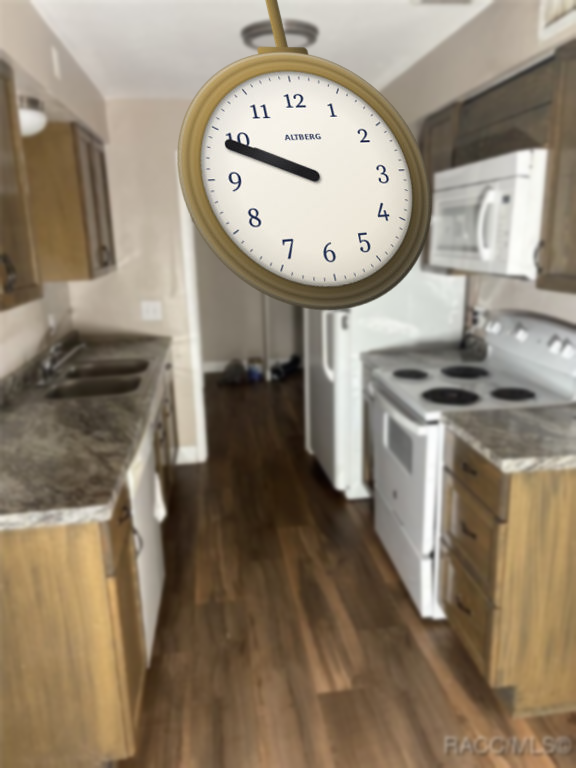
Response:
h=9 m=49
